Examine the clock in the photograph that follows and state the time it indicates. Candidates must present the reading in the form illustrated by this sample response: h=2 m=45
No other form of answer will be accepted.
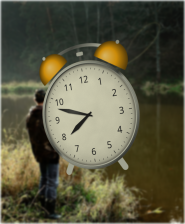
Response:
h=7 m=48
